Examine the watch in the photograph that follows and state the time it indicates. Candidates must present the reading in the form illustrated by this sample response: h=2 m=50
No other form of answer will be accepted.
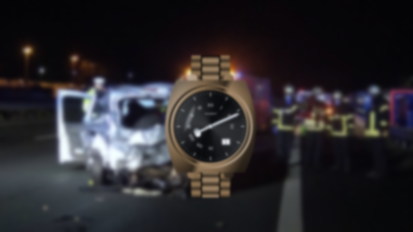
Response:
h=8 m=11
